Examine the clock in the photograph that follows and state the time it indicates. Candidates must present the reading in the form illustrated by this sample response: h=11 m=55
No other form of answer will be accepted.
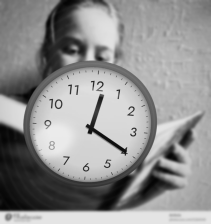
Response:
h=12 m=20
